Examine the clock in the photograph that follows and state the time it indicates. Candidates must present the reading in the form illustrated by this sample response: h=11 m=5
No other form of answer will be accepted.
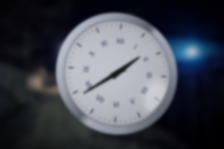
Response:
h=1 m=39
